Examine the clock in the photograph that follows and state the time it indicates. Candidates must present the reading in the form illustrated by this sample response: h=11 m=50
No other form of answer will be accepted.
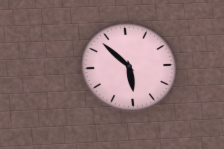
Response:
h=5 m=53
